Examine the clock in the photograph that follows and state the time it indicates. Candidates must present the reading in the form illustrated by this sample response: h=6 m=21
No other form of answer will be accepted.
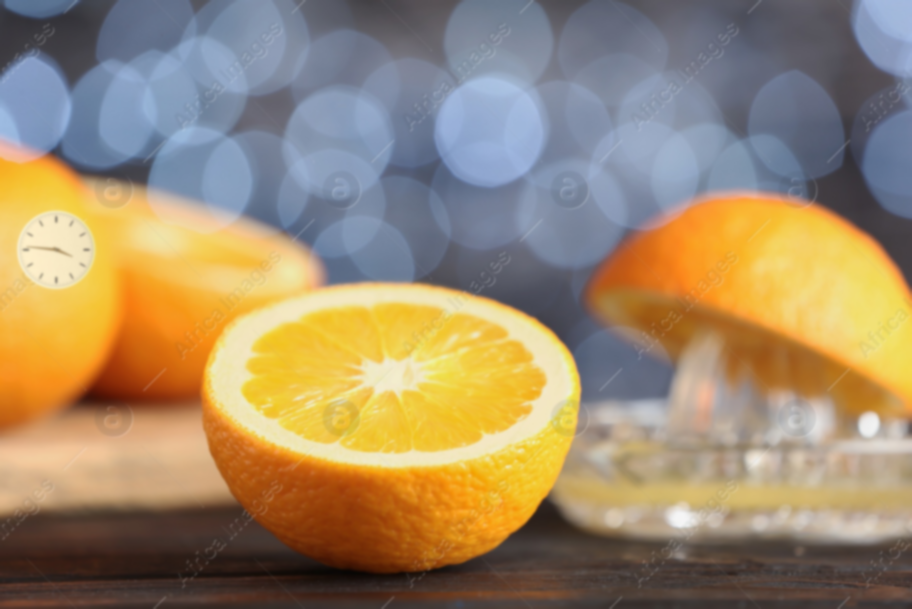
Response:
h=3 m=46
